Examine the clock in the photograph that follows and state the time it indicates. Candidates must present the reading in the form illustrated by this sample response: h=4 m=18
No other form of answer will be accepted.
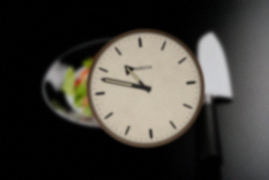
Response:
h=10 m=48
